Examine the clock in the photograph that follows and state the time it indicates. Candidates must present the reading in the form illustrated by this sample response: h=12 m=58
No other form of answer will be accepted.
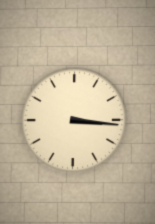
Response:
h=3 m=16
